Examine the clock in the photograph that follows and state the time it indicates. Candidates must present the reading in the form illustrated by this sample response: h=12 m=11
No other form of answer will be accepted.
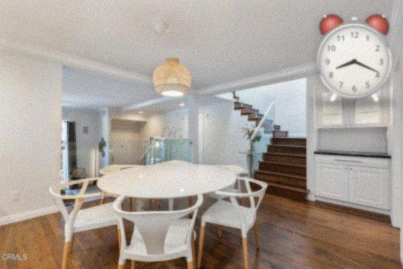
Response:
h=8 m=19
